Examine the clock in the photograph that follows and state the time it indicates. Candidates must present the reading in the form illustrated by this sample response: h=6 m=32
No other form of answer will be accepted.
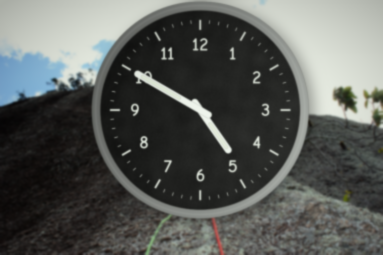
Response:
h=4 m=50
